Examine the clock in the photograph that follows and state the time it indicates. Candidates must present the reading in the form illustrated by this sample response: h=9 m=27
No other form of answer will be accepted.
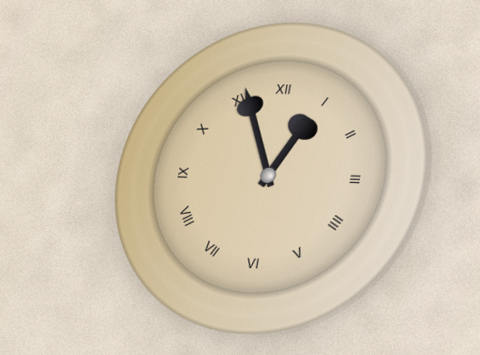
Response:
h=12 m=56
